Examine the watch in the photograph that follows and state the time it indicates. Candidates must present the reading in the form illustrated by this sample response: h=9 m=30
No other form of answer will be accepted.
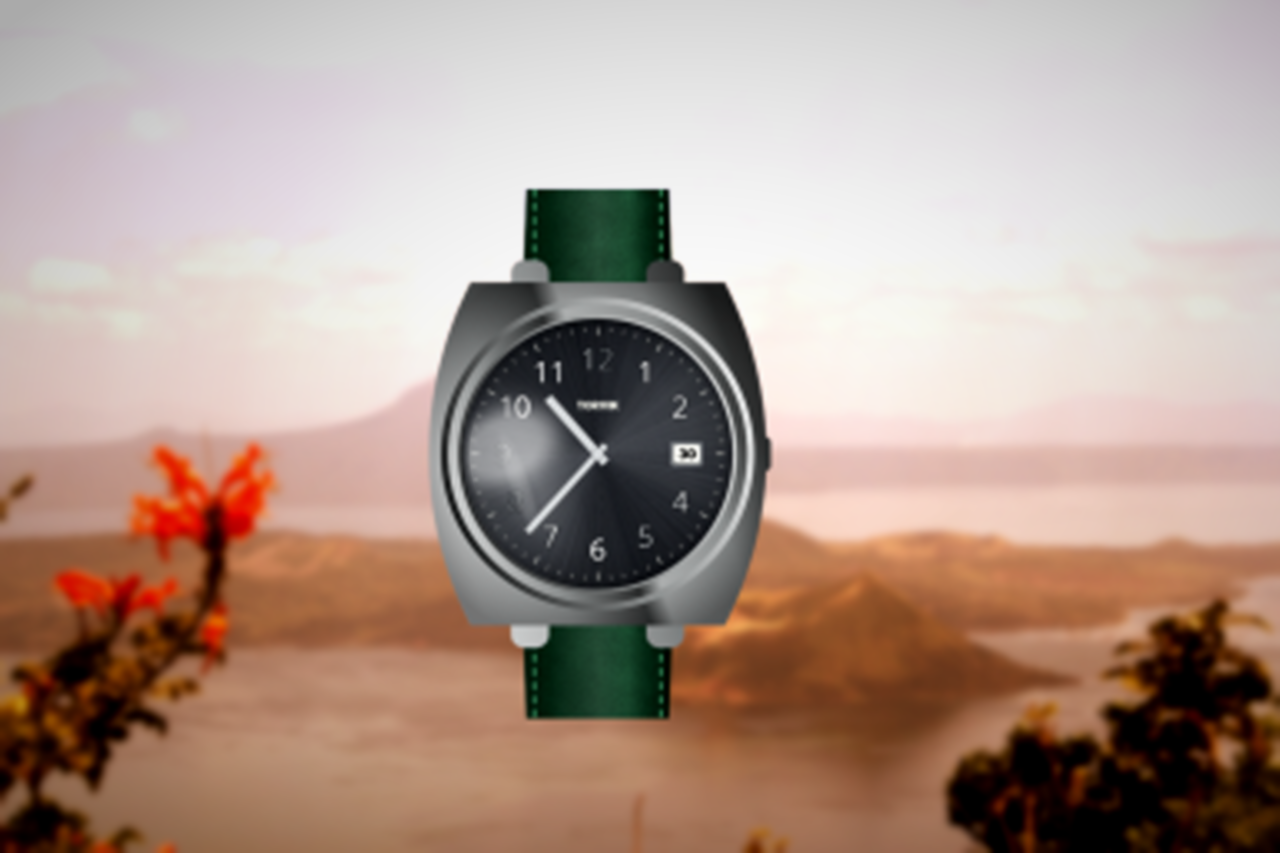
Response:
h=10 m=37
